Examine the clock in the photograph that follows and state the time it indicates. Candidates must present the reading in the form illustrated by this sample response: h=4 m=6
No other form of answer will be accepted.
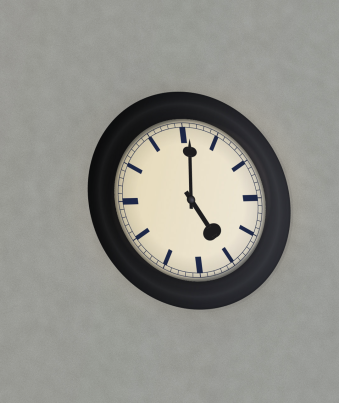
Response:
h=5 m=1
